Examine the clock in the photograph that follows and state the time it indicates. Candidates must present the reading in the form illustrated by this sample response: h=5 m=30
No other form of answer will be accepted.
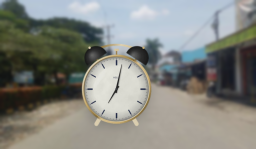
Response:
h=7 m=2
